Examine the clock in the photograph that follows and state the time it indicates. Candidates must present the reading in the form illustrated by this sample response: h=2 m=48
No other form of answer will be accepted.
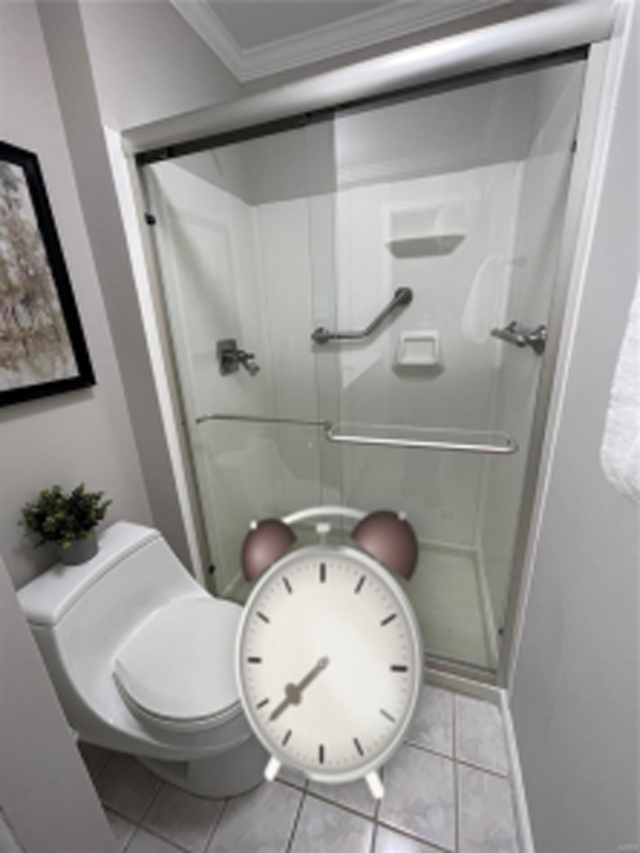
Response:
h=7 m=38
